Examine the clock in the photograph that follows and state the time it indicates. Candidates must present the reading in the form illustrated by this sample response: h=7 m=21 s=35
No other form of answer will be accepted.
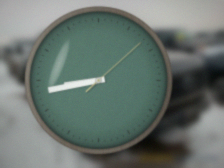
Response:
h=8 m=43 s=8
